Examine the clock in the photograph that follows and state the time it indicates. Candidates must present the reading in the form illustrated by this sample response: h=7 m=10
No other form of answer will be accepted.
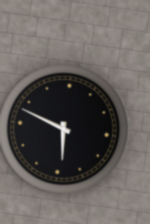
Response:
h=5 m=48
